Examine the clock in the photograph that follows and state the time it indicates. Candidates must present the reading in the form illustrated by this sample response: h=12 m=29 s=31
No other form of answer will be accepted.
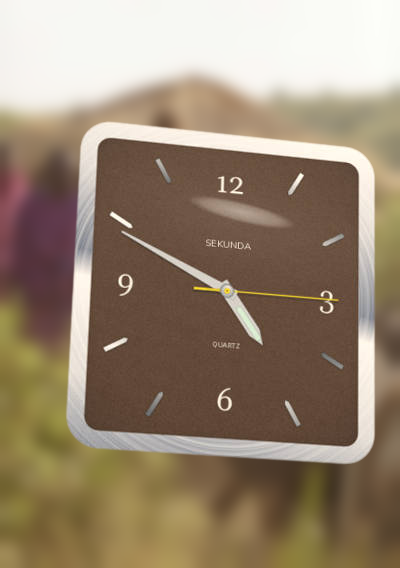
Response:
h=4 m=49 s=15
